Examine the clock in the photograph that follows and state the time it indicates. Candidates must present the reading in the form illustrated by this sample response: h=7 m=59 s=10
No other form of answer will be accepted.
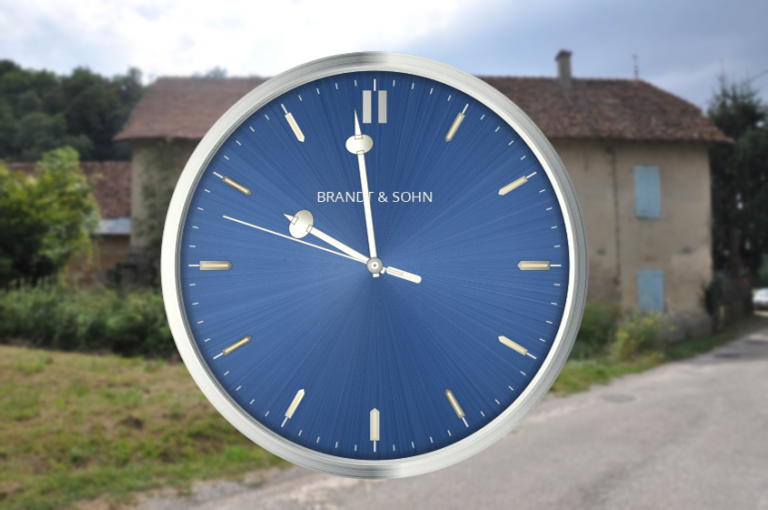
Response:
h=9 m=58 s=48
